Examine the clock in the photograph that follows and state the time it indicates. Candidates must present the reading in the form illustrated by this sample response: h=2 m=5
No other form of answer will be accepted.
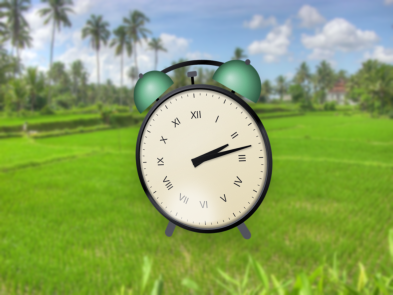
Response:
h=2 m=13
